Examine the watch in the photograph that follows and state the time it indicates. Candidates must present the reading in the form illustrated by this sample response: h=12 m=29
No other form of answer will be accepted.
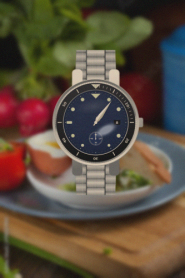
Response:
h=1 m=6
